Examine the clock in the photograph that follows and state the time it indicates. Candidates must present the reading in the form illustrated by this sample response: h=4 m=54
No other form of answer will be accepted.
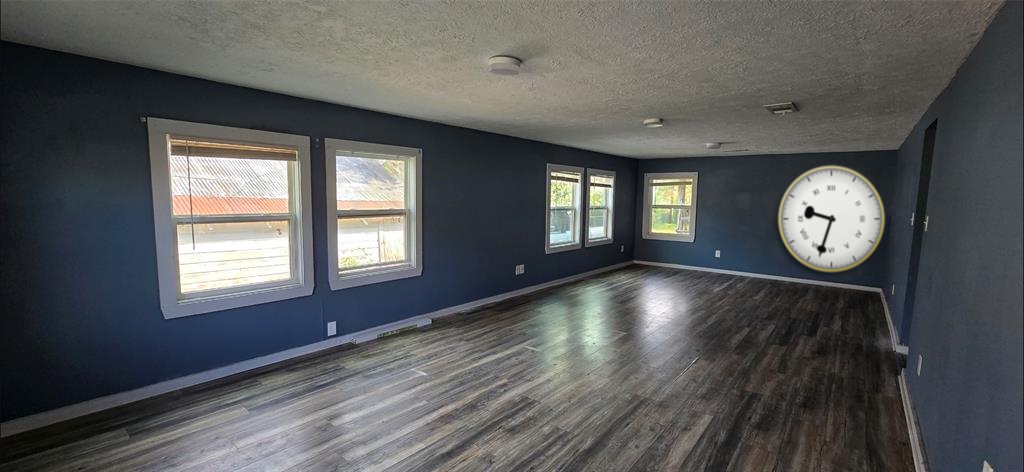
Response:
h=9 m=33
